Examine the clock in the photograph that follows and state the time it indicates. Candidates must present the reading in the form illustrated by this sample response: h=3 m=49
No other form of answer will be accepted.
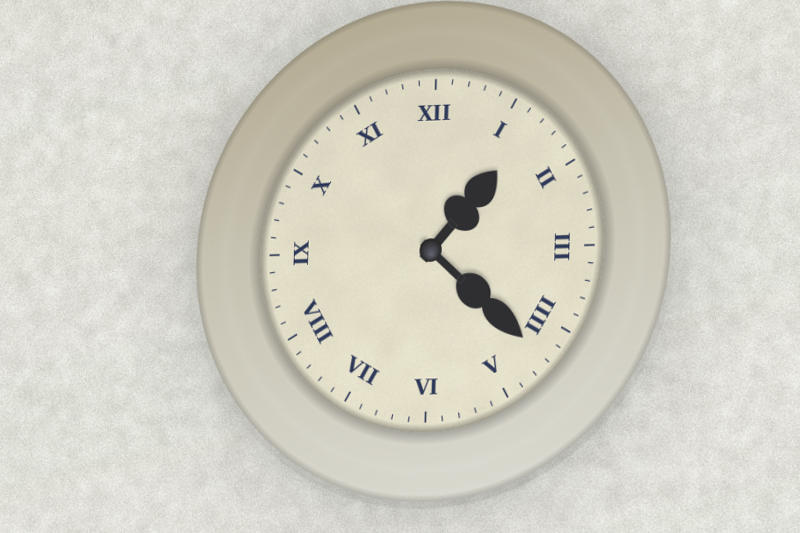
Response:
h=1 m=22
